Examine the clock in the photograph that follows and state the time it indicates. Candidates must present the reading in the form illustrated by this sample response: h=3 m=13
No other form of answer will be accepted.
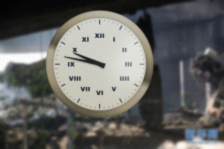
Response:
h=9 m=47
